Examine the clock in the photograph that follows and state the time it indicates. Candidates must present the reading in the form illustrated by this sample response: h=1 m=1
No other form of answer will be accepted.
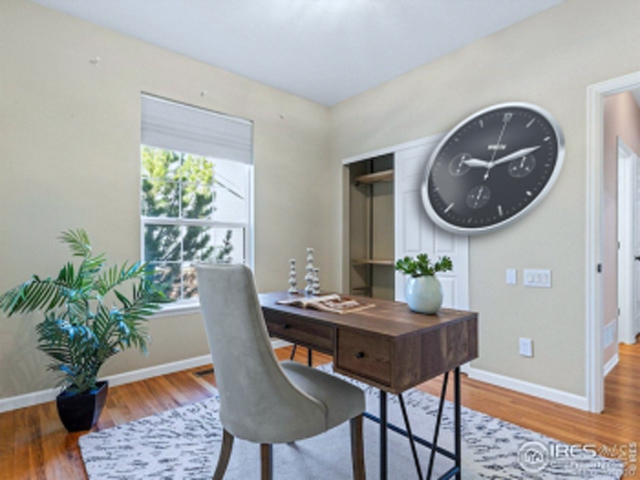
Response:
h=9 m=11
